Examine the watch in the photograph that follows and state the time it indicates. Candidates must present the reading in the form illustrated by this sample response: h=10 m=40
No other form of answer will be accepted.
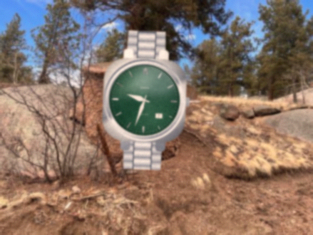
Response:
h=9 m=33
